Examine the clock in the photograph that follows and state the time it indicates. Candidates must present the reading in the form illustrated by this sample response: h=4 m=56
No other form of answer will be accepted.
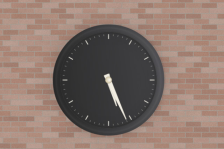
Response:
h=5 m=26
